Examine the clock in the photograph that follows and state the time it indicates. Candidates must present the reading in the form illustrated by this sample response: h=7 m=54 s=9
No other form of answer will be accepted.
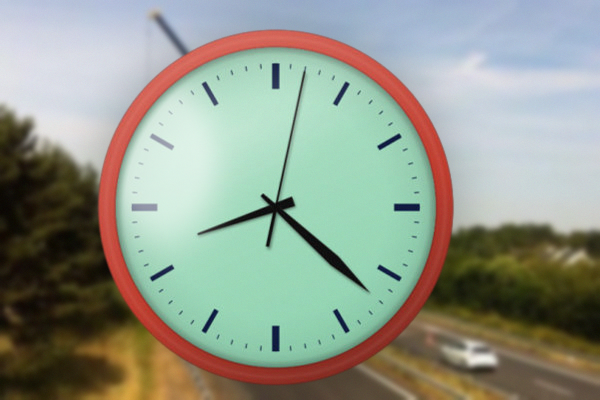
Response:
h=8 m=22 s=2
